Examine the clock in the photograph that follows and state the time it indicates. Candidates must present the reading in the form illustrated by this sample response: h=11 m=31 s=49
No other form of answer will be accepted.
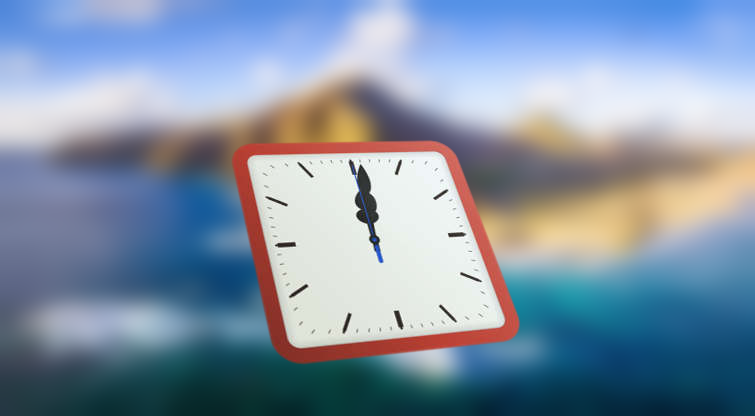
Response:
h=12 m=1 s=0
